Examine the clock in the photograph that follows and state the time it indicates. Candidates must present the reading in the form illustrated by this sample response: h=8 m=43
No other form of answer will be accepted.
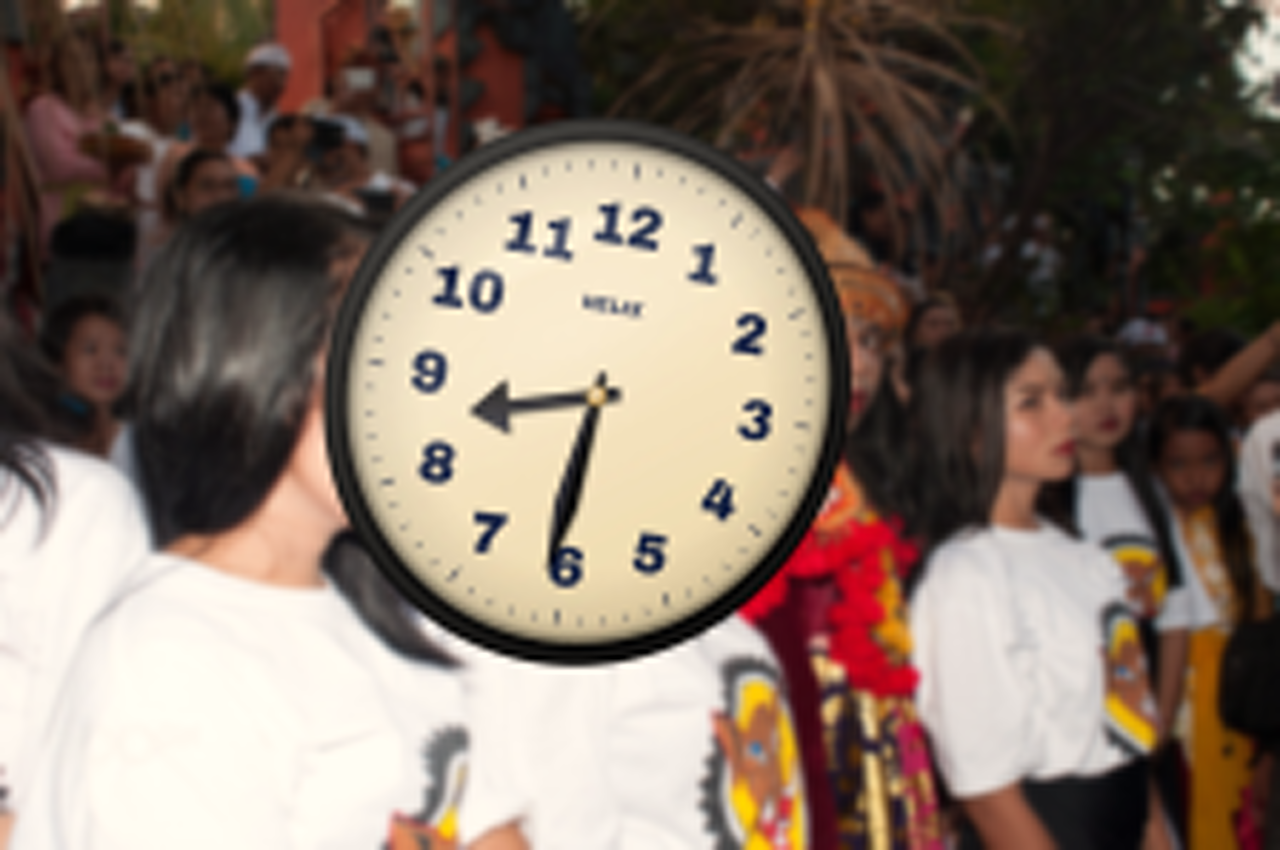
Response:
h=8 m=31
